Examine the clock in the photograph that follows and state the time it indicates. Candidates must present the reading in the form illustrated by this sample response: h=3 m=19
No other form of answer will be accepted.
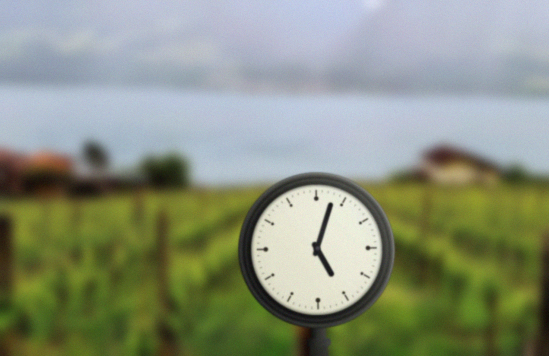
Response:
h=5 m=3
